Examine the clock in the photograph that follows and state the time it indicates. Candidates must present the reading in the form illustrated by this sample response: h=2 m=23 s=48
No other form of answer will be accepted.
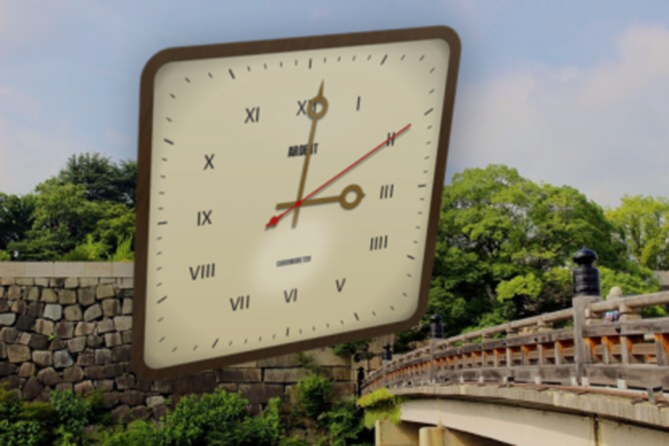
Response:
h=3 m=1 s=10
